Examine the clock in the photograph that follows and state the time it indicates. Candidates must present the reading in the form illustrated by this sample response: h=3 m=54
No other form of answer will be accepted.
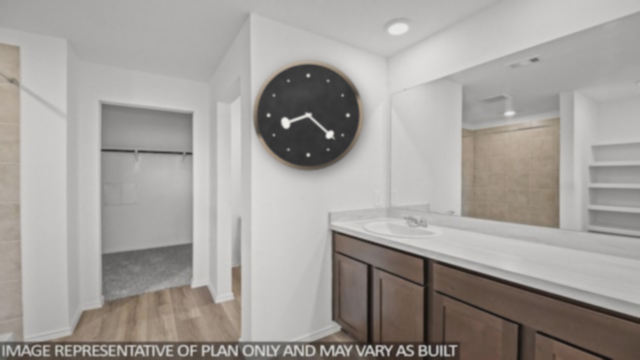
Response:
h=8 m=22
